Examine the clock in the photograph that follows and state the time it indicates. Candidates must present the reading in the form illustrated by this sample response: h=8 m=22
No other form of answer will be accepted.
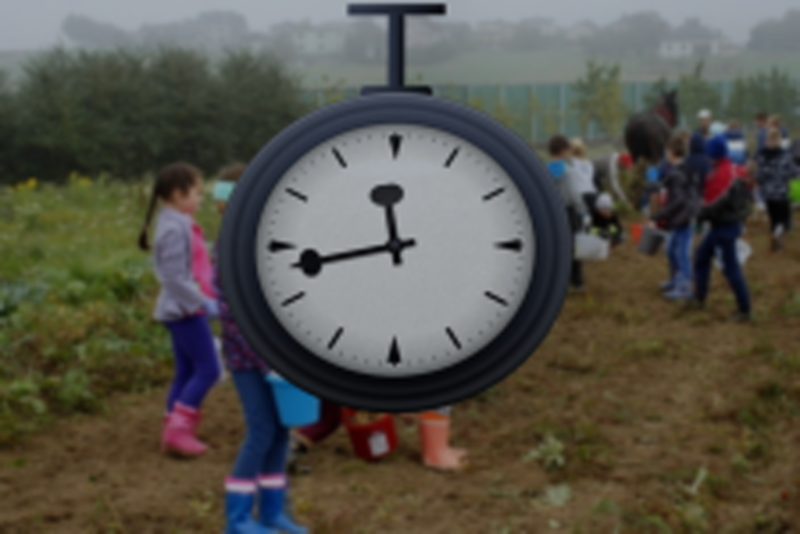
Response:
h=11 m=43
